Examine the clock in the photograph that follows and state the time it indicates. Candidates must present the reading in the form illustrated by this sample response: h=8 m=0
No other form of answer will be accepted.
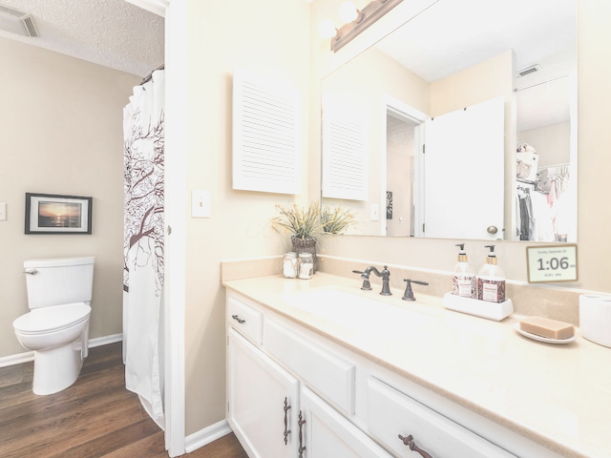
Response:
h=1 m=6
